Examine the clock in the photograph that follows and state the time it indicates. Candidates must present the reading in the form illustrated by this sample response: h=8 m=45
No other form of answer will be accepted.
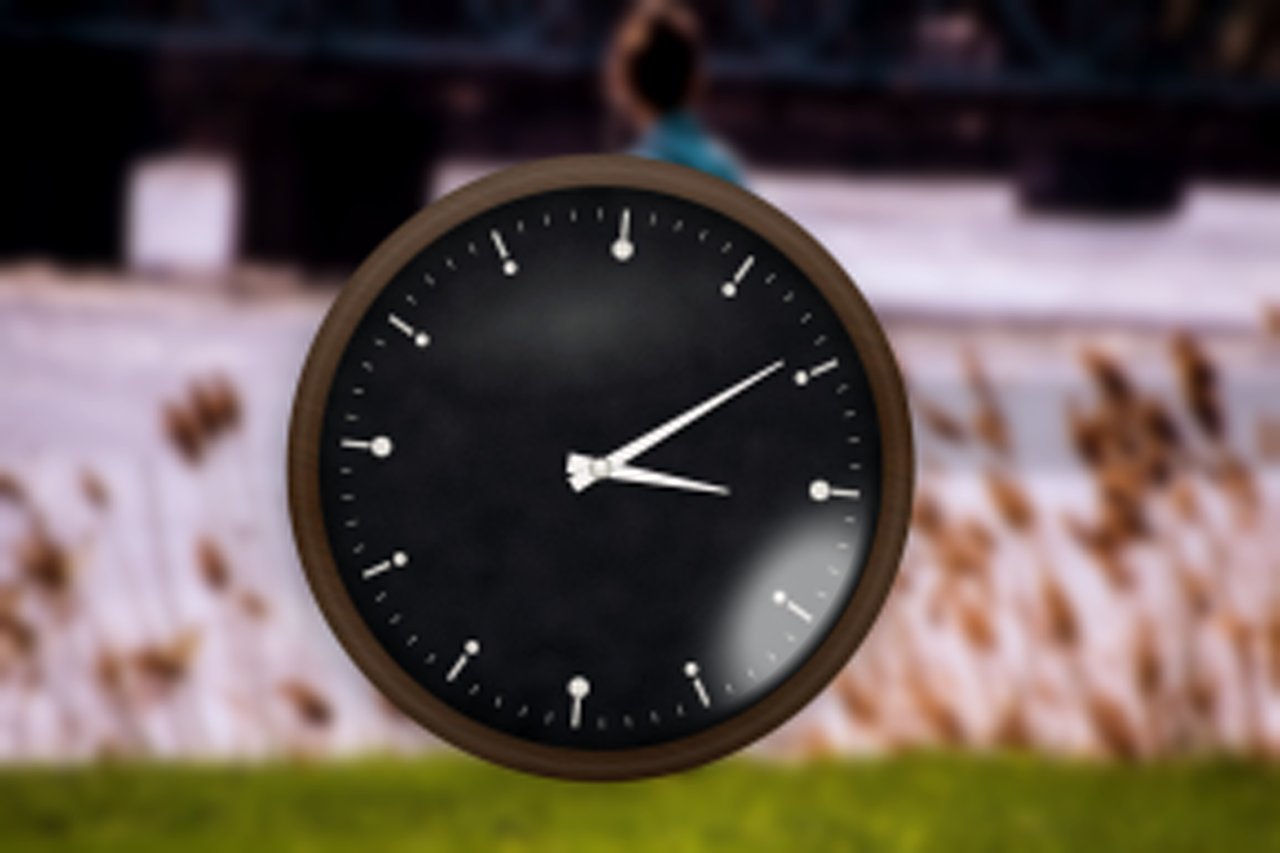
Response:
h=3 m=9
